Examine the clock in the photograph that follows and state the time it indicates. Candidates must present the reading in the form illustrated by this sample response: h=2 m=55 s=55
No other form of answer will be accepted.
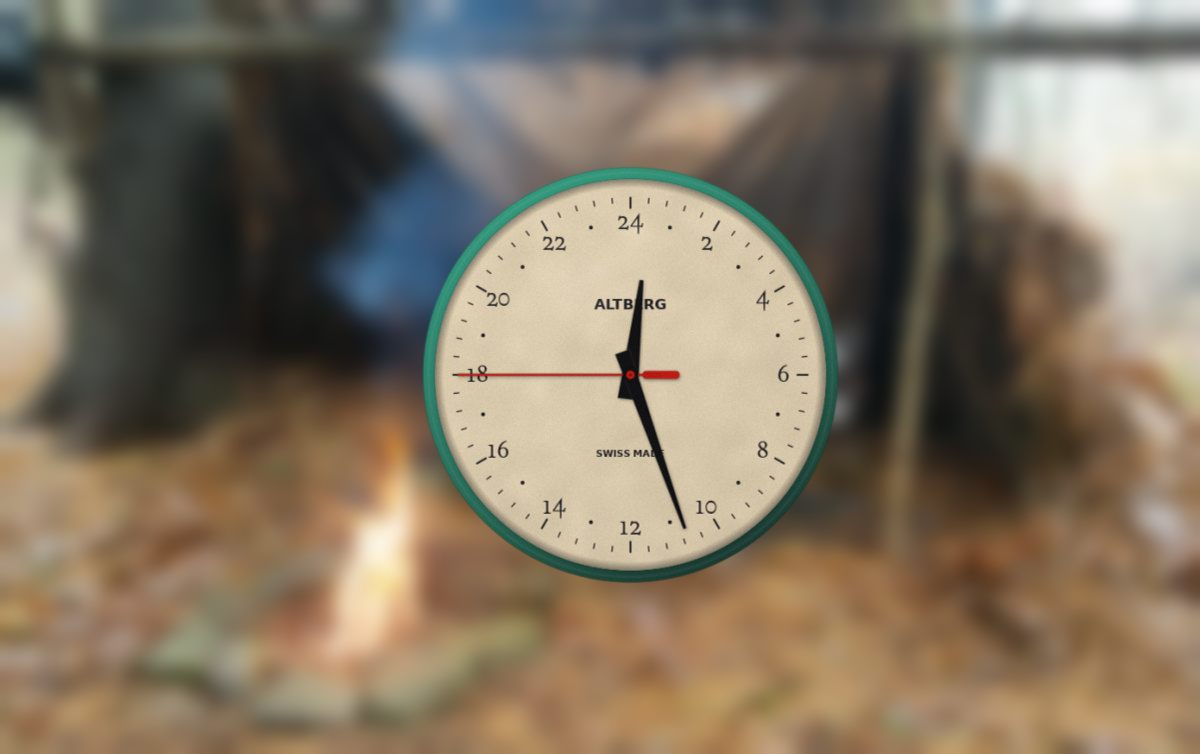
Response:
h=0 m=26 s=45
